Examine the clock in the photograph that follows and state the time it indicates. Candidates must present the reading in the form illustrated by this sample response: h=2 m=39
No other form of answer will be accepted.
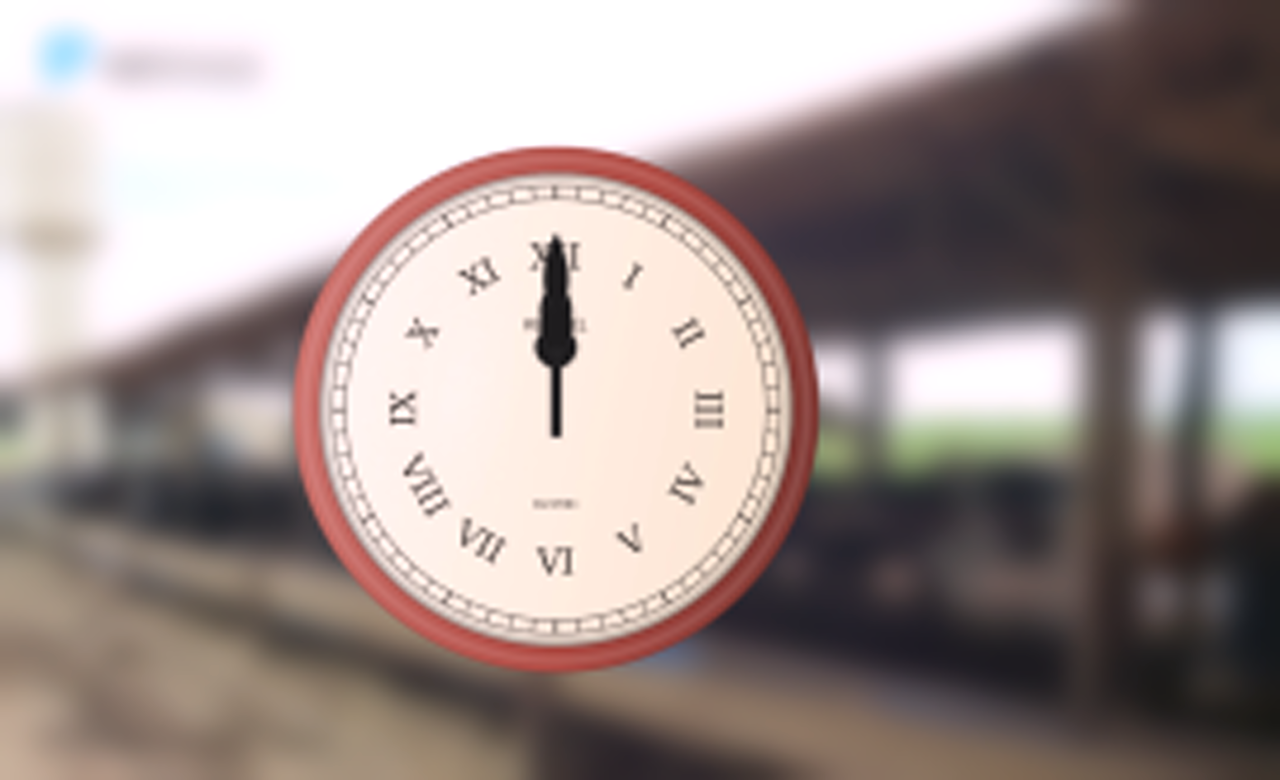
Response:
h=12 m=0
